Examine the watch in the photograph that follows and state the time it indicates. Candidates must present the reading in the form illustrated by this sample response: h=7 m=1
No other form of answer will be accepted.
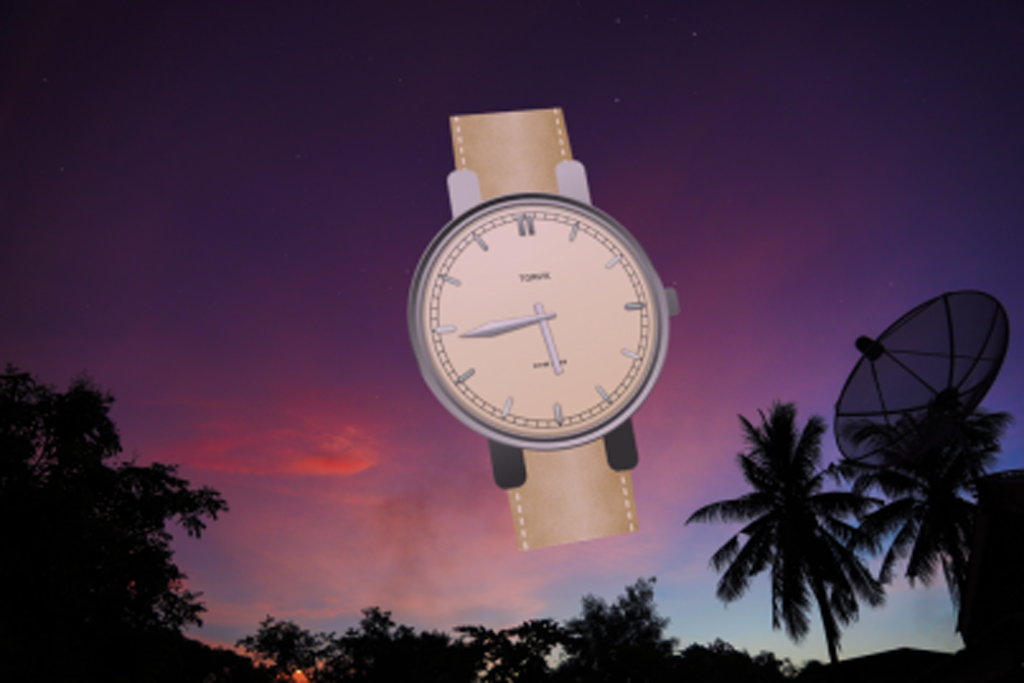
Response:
h=5 m=44
